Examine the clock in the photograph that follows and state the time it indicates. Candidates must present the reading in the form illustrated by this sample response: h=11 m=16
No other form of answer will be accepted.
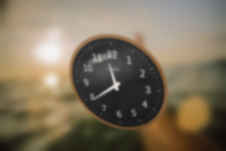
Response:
h=11 m=39
